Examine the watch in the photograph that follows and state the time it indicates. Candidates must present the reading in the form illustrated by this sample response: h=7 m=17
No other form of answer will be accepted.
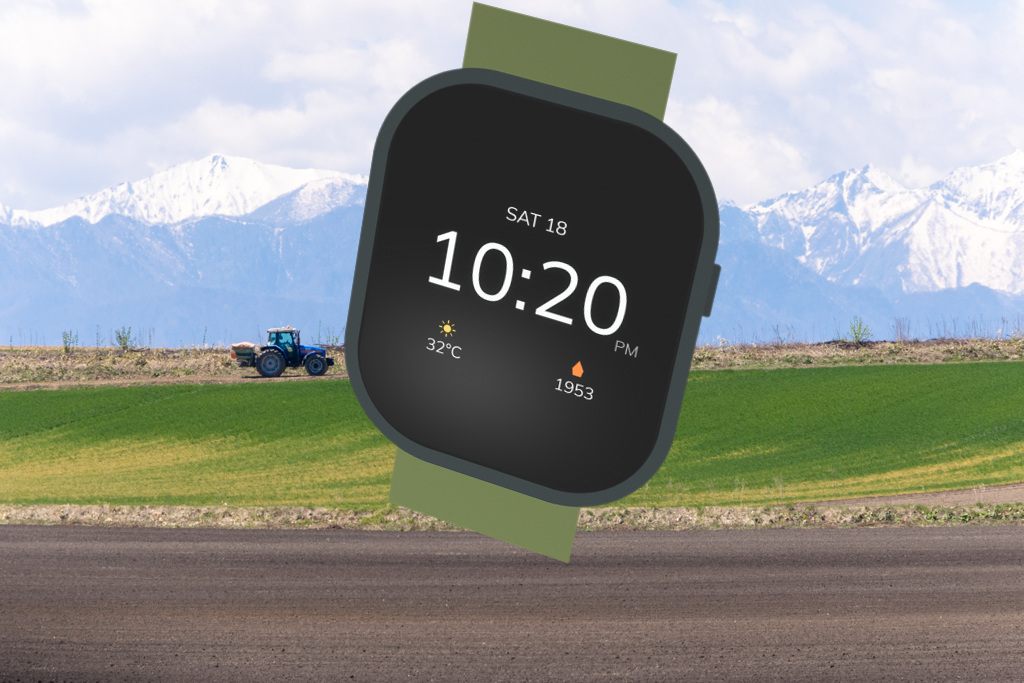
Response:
h=10 m=20
